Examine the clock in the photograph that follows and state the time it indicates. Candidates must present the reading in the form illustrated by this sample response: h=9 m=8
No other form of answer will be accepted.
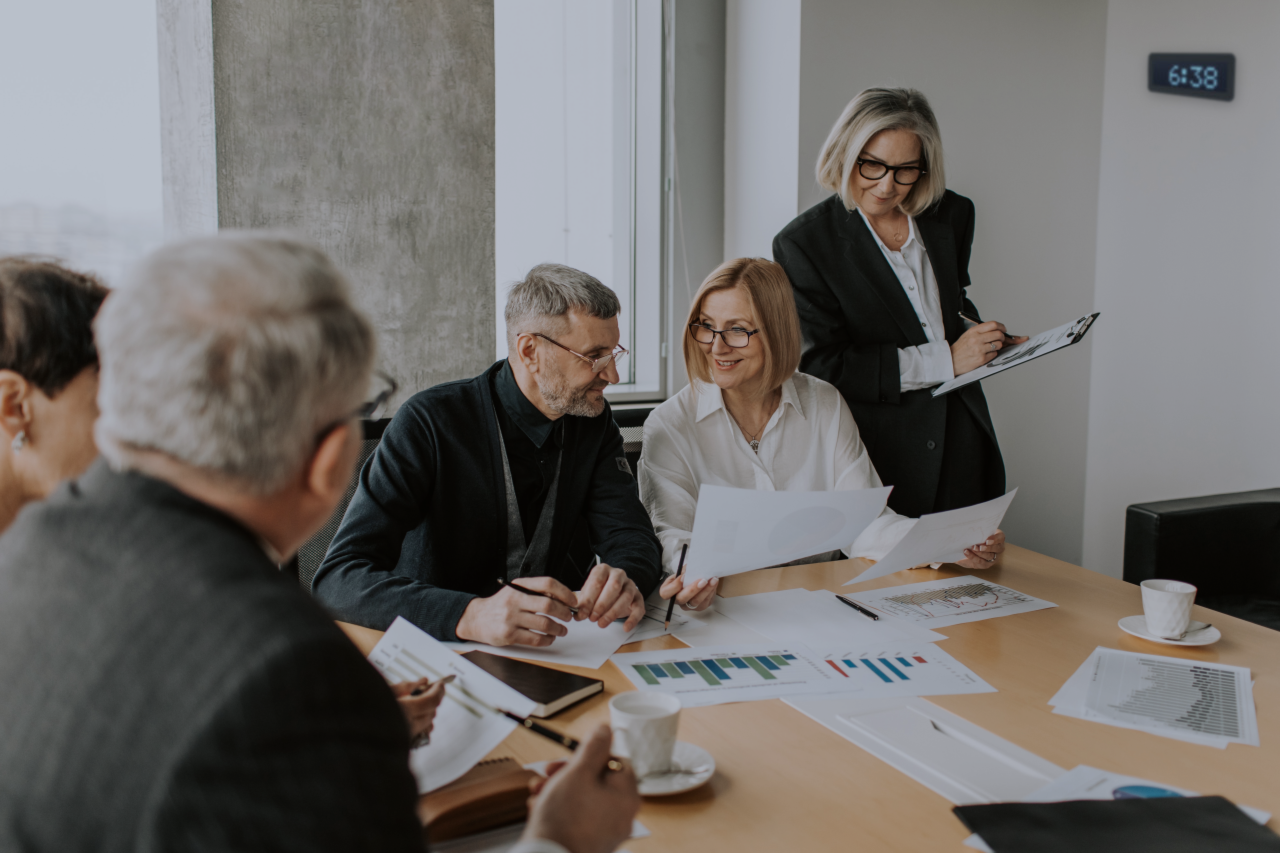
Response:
h=6 m=38
